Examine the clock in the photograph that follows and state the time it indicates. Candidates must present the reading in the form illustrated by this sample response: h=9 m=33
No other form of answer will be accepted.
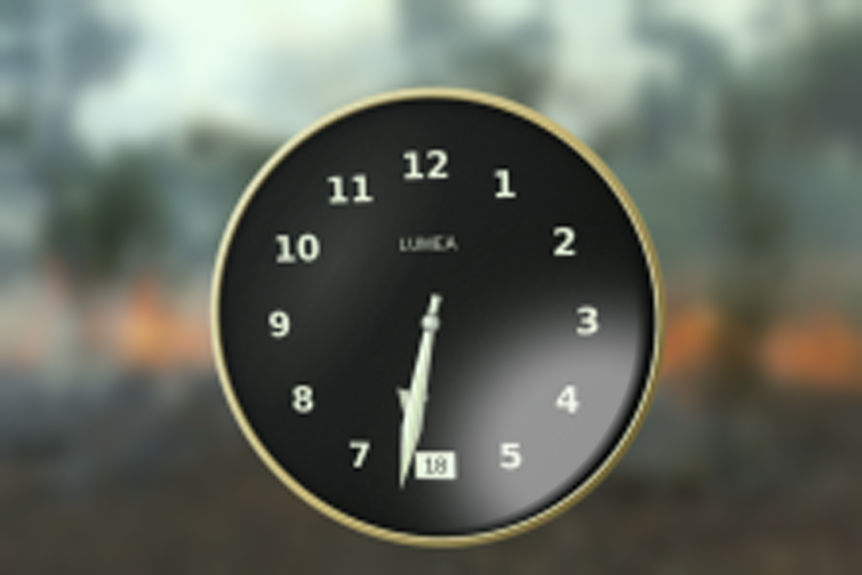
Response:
h=6 m=32
